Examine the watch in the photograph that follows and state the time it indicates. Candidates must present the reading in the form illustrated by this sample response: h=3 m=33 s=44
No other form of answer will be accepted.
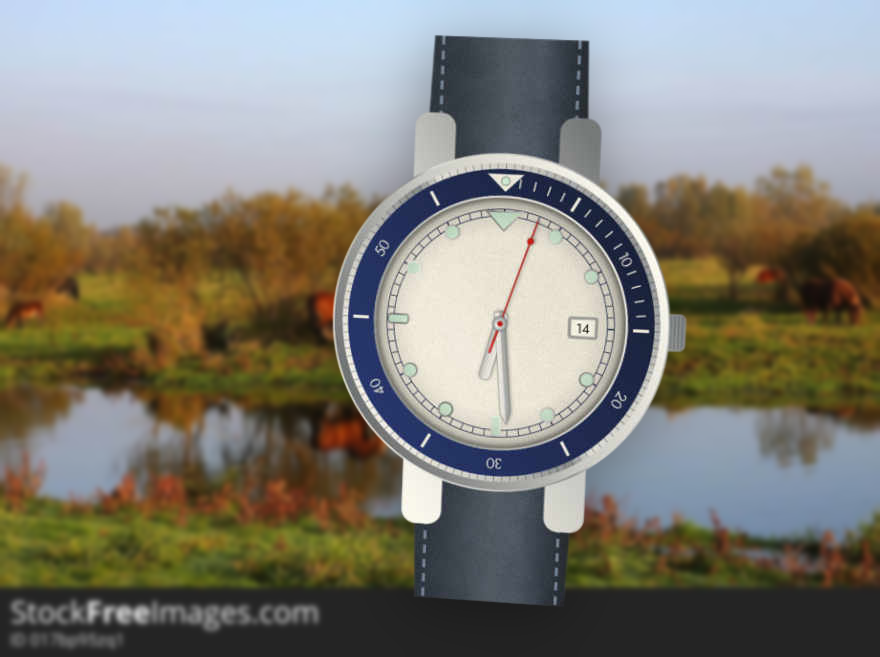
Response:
h=6 m=29 s=3
